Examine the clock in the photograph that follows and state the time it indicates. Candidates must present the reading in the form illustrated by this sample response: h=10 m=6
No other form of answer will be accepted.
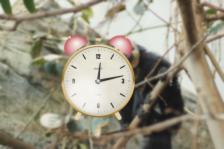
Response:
h=12 m=13
